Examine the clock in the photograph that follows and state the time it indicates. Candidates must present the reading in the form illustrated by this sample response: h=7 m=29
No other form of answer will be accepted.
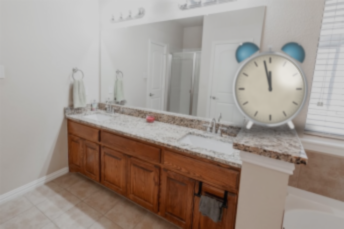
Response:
h=11 m=58
